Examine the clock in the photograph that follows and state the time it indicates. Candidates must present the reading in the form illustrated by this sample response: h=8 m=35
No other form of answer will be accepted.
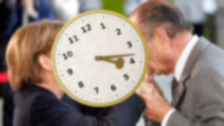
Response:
h=4 m=18
